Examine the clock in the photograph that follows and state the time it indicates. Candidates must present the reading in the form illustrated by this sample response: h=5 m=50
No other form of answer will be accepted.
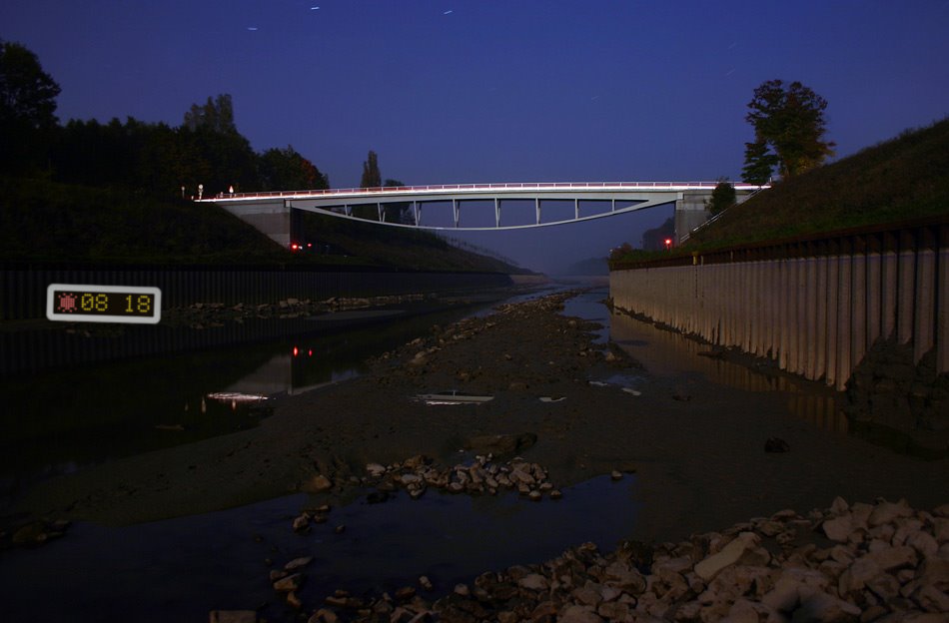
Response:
h=8 m=18
